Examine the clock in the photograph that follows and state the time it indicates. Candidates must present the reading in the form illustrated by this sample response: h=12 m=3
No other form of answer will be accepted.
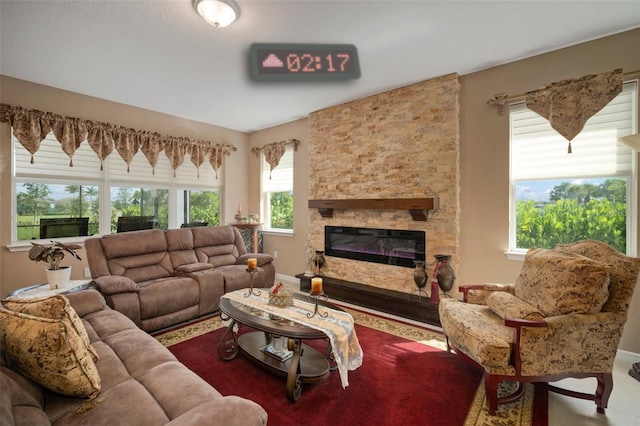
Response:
h=2 m=17
